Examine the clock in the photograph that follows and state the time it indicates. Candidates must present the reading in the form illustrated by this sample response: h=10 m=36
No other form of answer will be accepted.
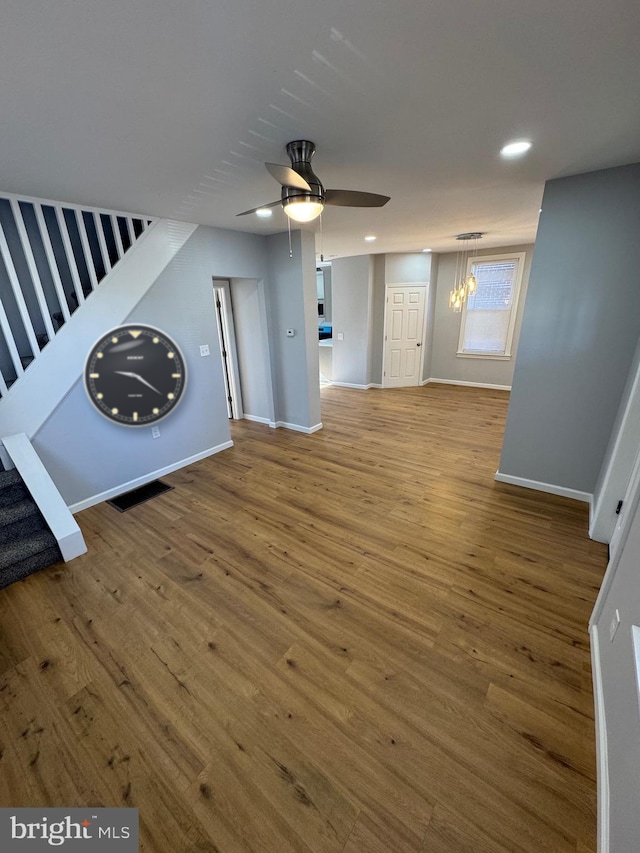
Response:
h=9 m=21
